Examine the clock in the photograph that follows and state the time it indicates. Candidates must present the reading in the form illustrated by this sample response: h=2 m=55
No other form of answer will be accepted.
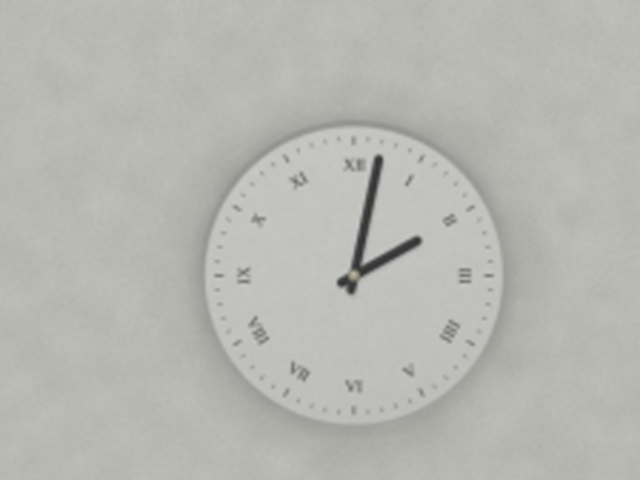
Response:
h=2 m=2
